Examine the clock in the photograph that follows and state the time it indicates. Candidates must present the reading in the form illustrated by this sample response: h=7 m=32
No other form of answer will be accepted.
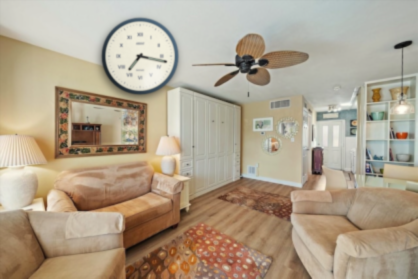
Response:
h=7 m=17
